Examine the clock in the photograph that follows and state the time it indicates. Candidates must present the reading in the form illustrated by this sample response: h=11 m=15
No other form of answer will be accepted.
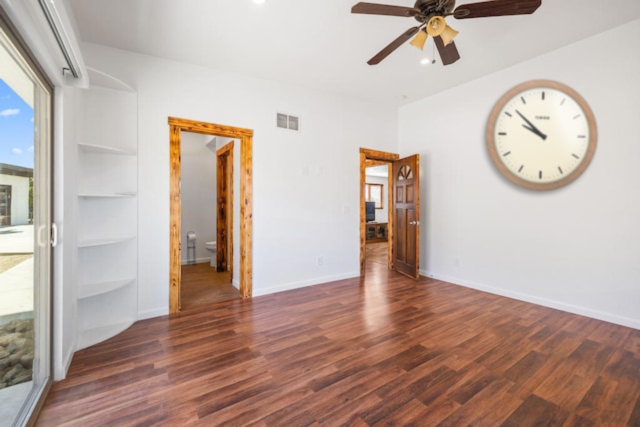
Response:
h=9 m=52
